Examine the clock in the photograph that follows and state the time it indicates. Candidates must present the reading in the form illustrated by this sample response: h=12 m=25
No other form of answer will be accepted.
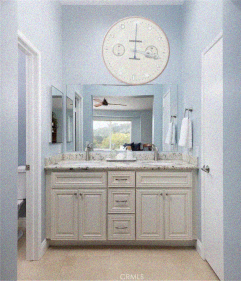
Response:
h=3 m=17
